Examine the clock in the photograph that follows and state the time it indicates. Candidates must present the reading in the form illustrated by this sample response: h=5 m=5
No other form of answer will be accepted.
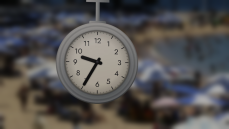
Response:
h=9 m=35
